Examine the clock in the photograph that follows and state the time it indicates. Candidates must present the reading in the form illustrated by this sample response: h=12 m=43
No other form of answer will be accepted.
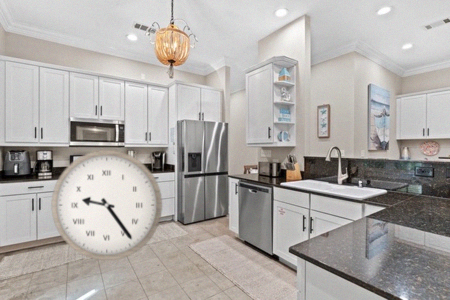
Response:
h=9 m=24
